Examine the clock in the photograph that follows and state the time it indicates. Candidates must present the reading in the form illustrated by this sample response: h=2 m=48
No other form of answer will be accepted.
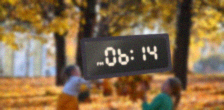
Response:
h=6 m=14
